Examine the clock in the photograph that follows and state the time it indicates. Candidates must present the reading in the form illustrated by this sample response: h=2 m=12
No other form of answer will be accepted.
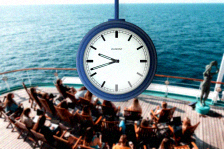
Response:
h=9 m=42
